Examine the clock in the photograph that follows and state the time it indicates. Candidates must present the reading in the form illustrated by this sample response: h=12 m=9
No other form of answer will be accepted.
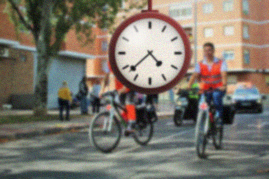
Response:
h=4 m=38
